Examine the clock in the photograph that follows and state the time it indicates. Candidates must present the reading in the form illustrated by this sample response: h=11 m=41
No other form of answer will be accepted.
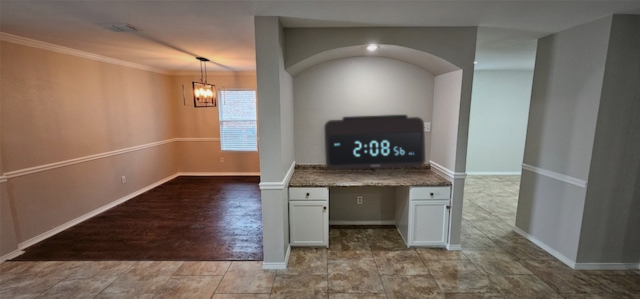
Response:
h=2 m=8
